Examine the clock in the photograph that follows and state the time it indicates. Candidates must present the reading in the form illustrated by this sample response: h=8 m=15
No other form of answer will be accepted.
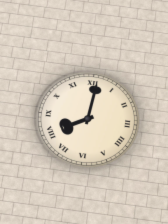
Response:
h=8 m=1
